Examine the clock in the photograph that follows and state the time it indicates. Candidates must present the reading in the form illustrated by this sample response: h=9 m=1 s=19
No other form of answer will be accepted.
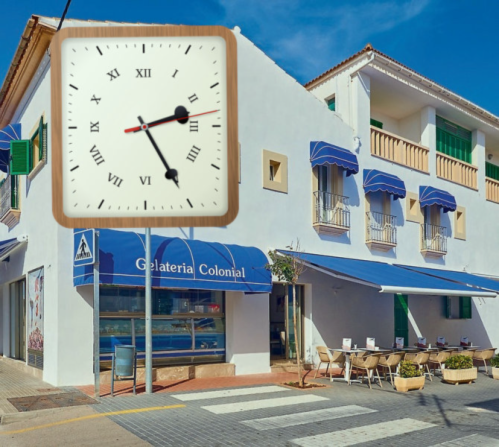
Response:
h=2 m=25 s=13
